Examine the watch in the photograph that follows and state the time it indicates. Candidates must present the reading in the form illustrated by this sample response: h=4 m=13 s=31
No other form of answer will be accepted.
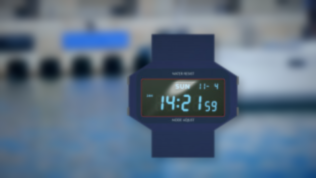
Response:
h=14 m=21 s=59
